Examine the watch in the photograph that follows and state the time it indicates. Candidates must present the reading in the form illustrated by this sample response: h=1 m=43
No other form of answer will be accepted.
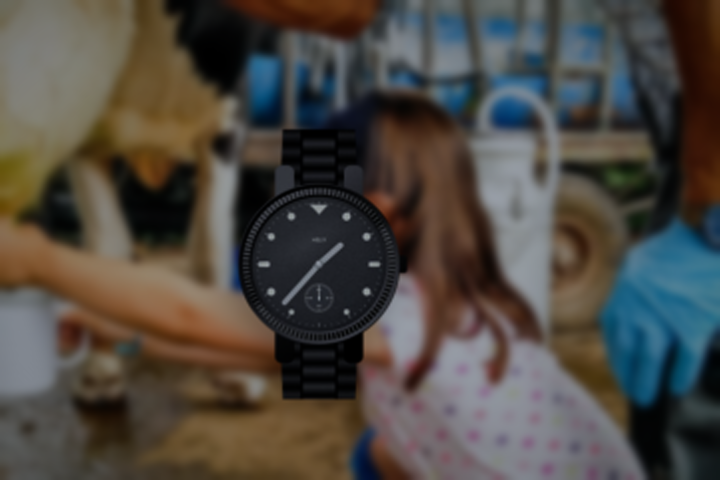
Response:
h=1 m=37
